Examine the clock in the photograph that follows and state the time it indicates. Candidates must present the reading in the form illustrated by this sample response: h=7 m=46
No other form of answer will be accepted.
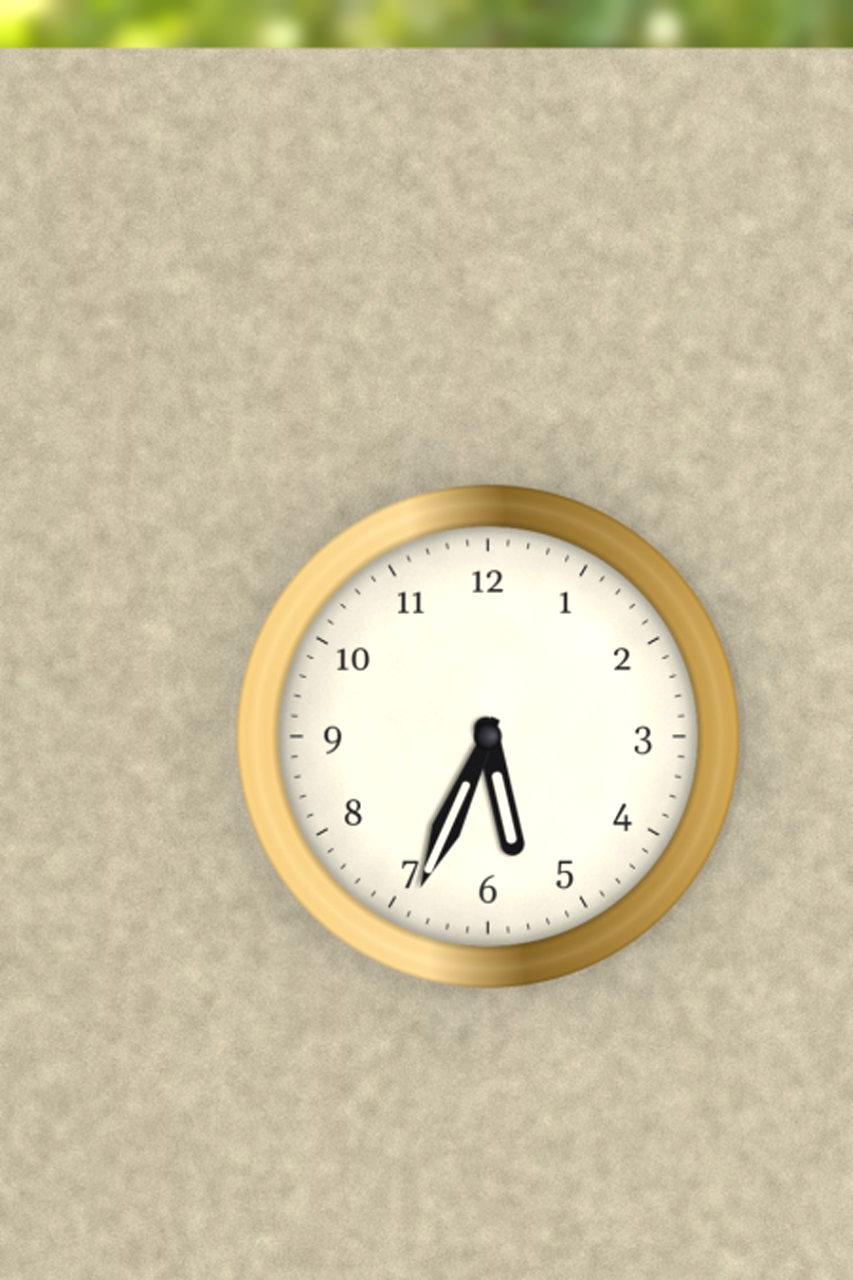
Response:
h=5 m=34
